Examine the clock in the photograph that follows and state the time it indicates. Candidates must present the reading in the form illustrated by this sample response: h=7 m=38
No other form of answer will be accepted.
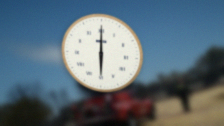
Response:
h=6 m=0
